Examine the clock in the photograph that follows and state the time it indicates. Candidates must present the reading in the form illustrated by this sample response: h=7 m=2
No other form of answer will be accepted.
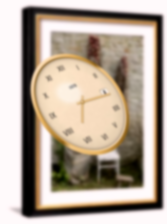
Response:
h=7 m=16
